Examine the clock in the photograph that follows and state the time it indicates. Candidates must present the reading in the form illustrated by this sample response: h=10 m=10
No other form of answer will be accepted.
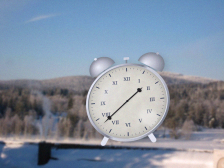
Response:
h=1 m=38
